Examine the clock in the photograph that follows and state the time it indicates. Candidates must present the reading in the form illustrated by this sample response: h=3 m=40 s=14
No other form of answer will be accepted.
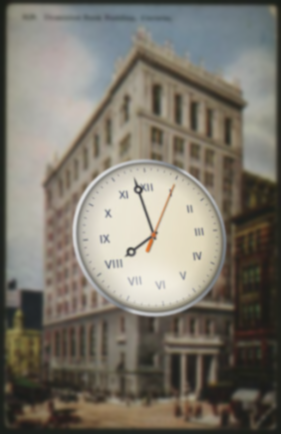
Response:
h=7 m=58 s=5
